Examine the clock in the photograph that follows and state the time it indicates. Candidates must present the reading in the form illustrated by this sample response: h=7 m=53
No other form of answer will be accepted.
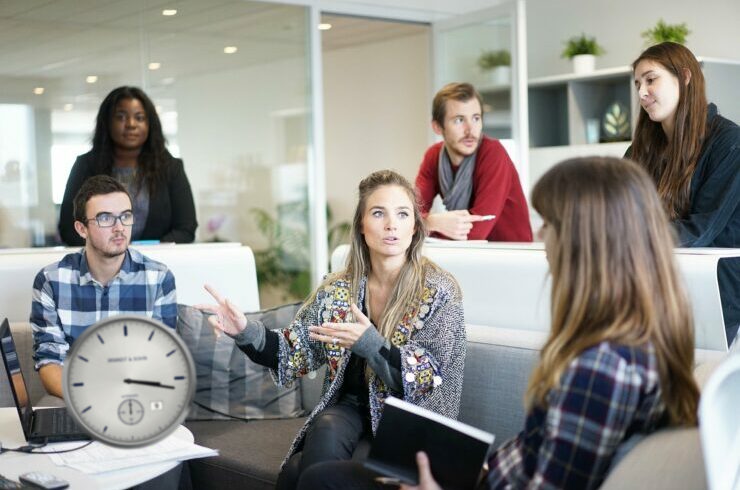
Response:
h=3 m=17
